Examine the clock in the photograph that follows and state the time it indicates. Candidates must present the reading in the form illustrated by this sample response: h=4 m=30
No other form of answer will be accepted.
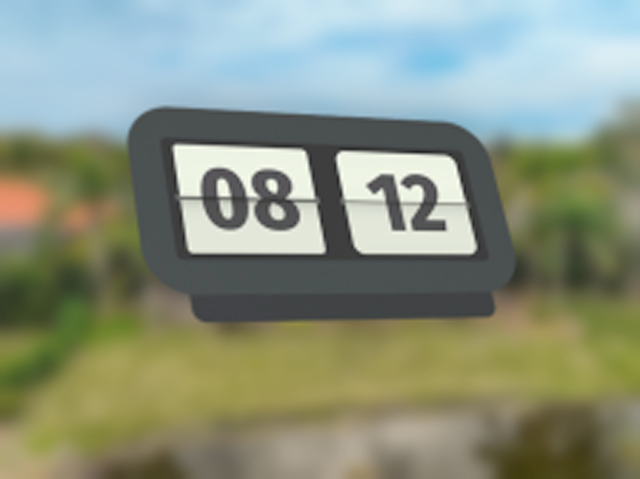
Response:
h=8 m=12
